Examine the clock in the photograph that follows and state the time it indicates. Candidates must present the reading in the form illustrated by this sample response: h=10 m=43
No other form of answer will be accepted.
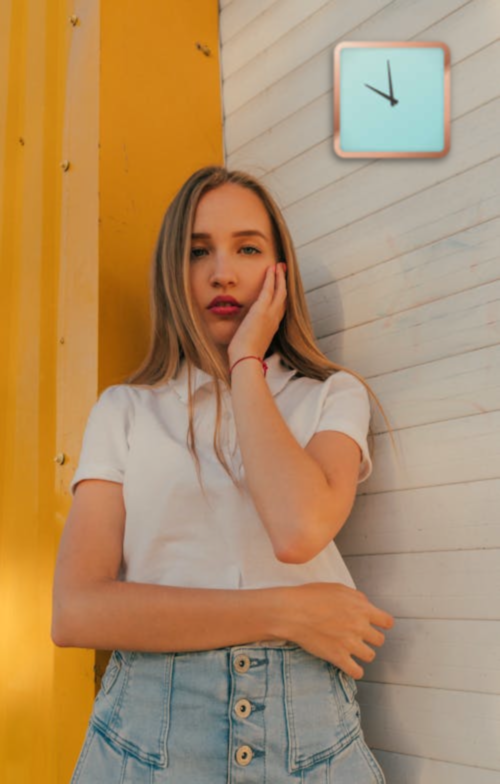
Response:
h=9 m=59
